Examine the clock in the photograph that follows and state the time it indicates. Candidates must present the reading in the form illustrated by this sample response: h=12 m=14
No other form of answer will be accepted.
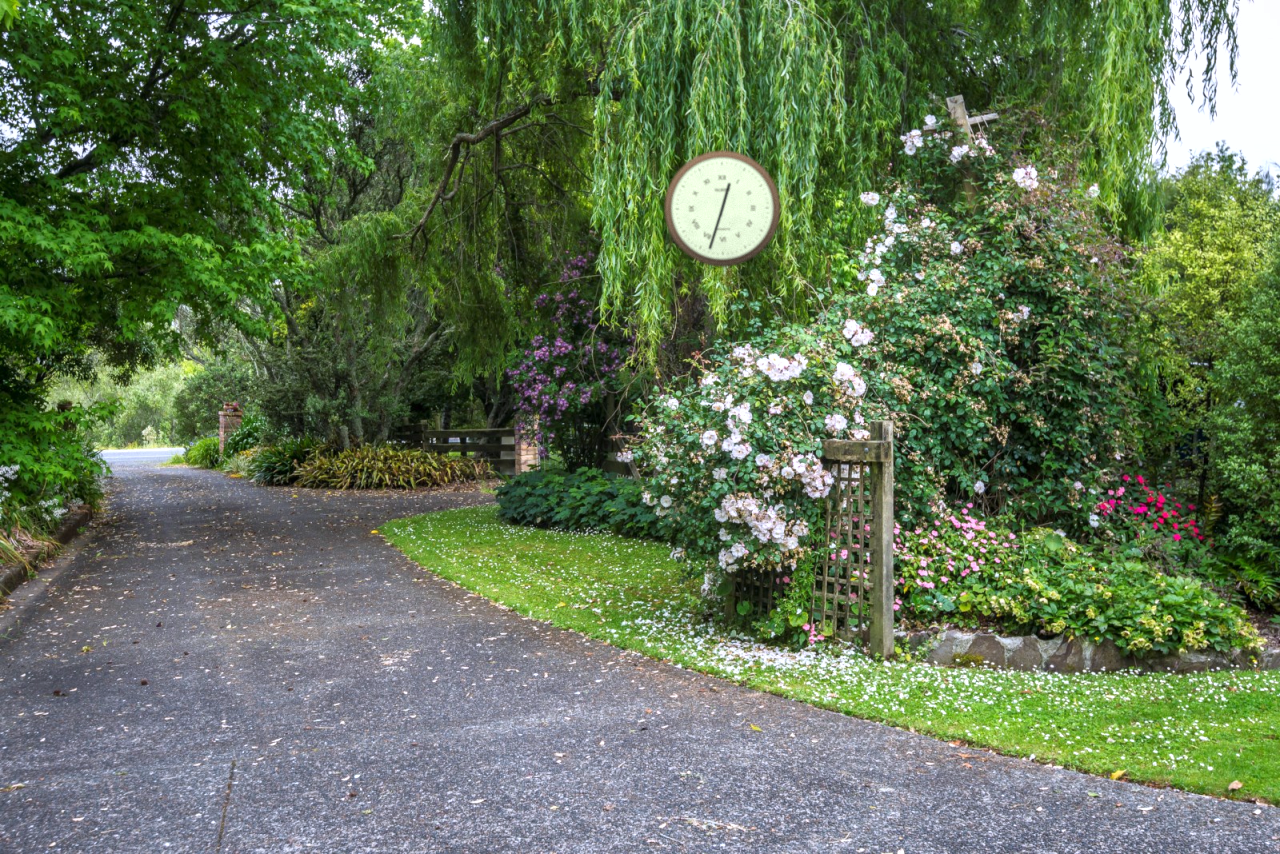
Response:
h=12 m=33
